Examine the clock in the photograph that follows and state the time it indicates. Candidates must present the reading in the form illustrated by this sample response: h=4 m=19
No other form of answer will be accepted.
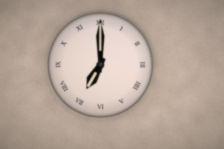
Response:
h=7 m=0
